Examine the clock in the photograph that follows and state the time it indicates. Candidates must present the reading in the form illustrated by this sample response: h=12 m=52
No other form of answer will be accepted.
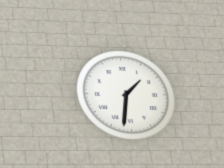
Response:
h=1 m=32
